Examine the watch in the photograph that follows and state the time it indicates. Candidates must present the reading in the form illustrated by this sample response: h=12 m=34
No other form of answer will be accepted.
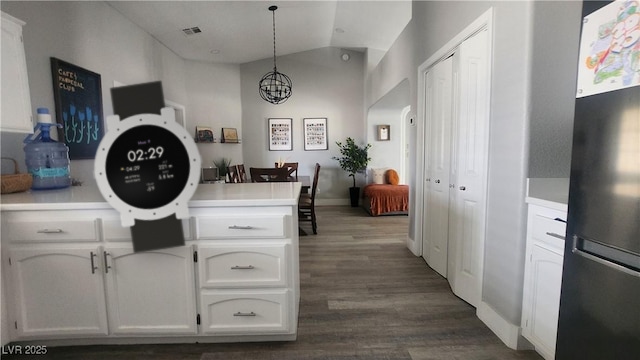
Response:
h=2 m=29
